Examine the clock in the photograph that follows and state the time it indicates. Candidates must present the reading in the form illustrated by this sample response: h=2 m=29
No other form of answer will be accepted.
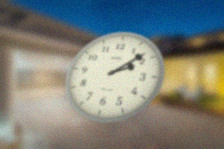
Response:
h=2 m=8
